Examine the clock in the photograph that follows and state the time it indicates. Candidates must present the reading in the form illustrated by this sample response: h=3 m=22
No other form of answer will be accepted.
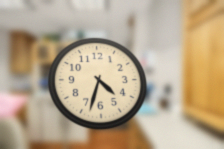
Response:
h=4 m=33
